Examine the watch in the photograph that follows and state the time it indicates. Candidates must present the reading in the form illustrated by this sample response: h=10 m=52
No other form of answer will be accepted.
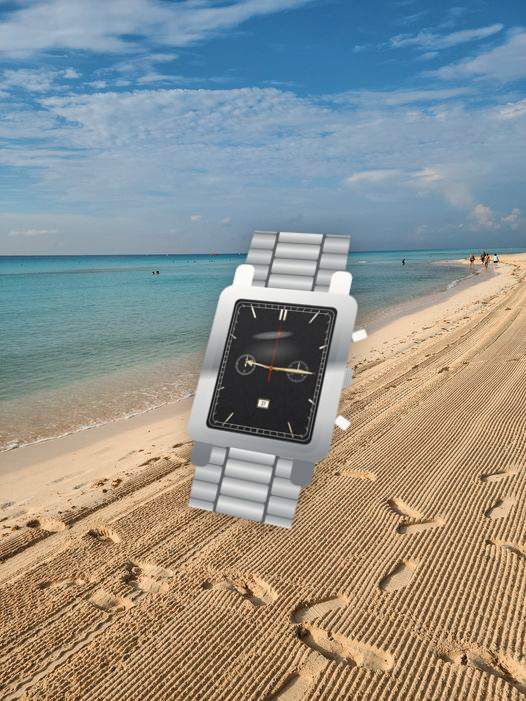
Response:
h=9 m=15
